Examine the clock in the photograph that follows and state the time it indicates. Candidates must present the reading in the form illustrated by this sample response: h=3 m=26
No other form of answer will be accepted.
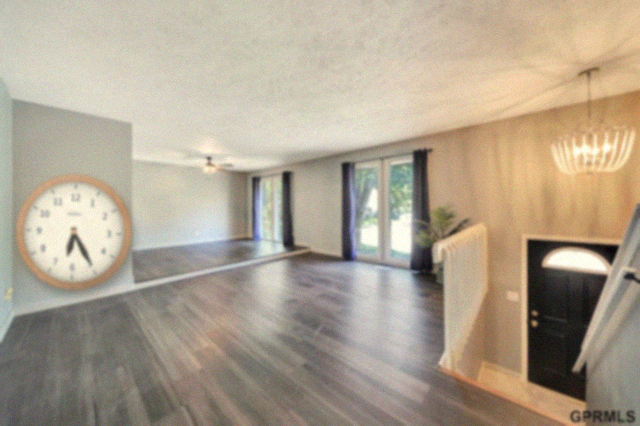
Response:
h=6 m=25
